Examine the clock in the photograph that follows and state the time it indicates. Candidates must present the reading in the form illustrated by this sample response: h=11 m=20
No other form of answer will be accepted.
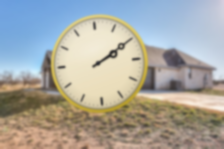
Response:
h=2 m=10
